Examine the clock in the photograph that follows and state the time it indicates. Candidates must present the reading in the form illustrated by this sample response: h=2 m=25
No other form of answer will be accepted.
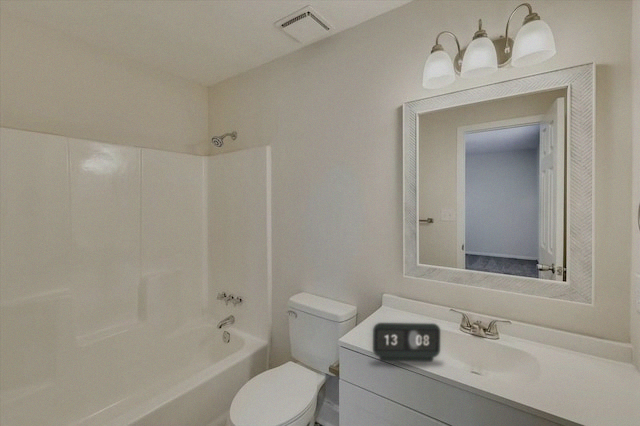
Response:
h=13 m=8
